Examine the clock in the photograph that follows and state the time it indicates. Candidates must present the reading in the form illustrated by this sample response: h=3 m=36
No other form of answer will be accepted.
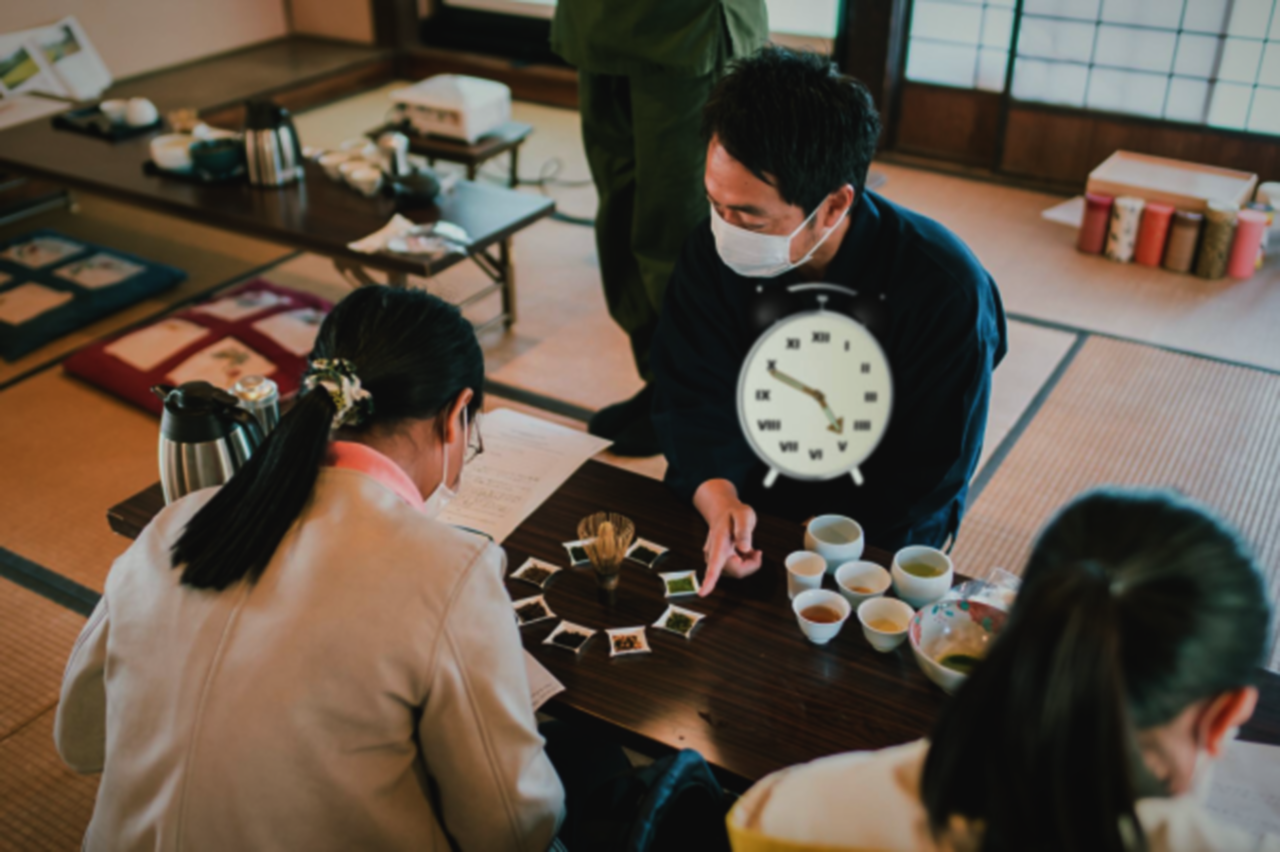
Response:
h=4 m=49
